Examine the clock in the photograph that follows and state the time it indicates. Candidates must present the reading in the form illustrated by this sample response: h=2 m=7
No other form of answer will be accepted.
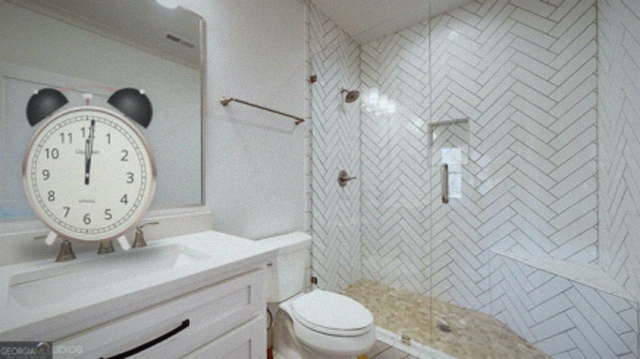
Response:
h=12 m=1
